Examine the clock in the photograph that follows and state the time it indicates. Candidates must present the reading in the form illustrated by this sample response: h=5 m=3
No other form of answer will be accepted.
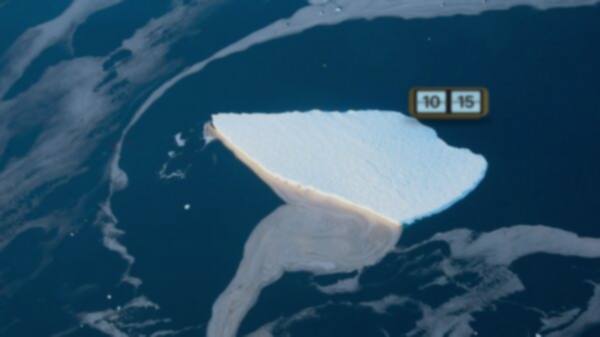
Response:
h=10 m=15
